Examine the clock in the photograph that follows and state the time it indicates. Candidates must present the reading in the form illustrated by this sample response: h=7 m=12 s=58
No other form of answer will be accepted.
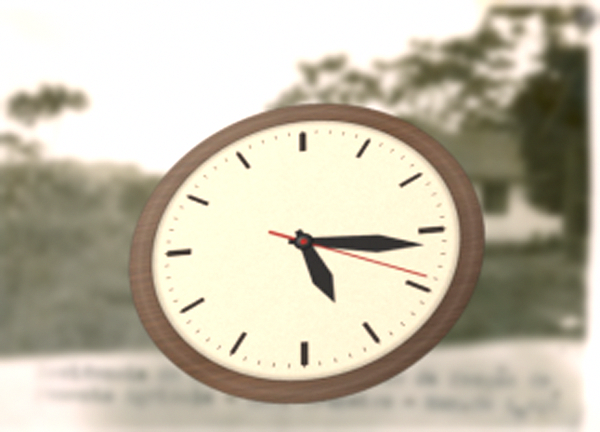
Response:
h=5 m=16 s=19
